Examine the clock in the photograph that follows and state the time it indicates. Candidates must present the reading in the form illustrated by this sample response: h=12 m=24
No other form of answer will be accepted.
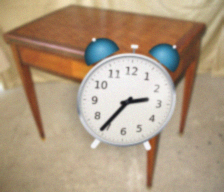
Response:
h=2 m=36
